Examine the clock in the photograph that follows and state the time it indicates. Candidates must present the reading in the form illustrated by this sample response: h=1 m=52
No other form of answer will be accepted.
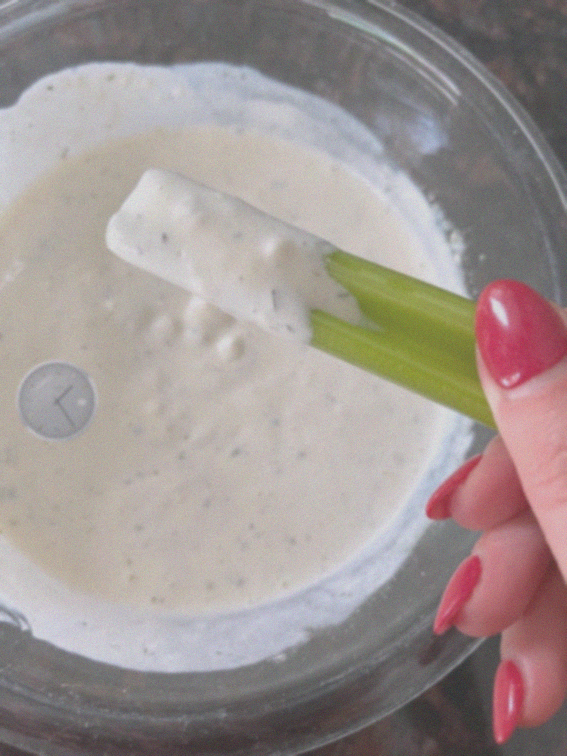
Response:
h=1 m=24
